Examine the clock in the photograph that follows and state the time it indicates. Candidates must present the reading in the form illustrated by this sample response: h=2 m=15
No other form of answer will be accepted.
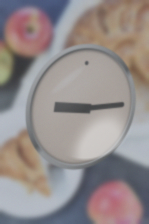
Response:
h=9 m=15
